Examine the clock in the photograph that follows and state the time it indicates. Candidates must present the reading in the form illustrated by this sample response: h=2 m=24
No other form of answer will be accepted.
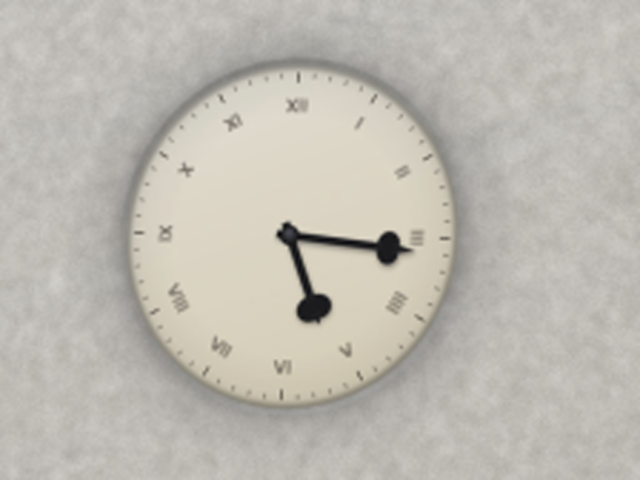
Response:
h=5 m=16
